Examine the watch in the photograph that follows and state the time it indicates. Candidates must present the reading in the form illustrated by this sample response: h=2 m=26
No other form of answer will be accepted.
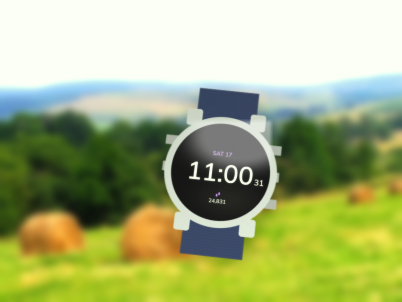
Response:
h=11 m=0
